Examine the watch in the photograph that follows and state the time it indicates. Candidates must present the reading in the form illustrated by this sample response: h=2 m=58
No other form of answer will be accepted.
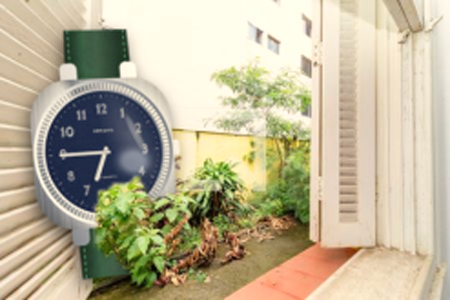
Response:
h=6 m=45
